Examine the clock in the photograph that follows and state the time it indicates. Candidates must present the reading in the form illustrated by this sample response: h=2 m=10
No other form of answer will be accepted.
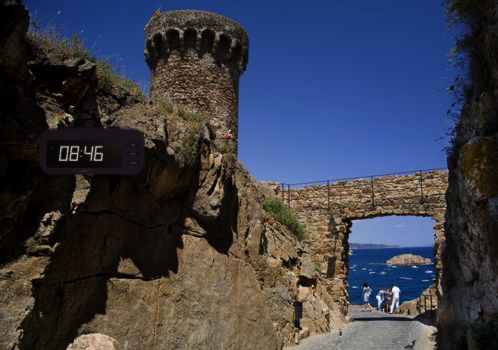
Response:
h=8 m=46
